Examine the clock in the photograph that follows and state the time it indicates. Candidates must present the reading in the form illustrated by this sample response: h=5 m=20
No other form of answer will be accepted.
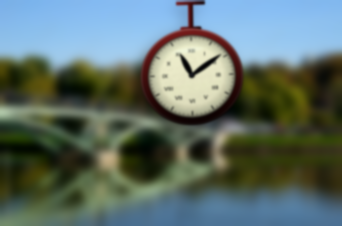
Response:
h=11 m=9
